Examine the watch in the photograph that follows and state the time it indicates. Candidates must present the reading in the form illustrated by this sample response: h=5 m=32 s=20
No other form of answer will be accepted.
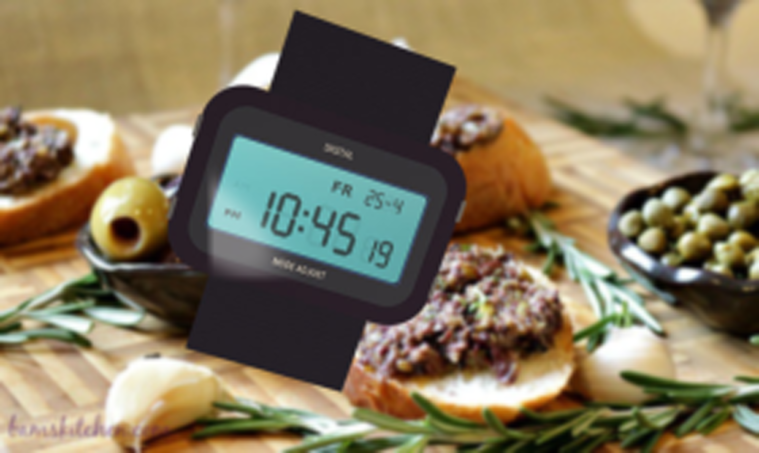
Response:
h=10 m=45 s=19
